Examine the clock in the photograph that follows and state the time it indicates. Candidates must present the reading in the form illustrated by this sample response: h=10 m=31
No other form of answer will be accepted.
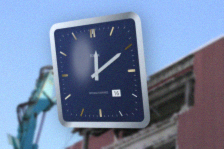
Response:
h=12 m=10
